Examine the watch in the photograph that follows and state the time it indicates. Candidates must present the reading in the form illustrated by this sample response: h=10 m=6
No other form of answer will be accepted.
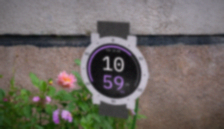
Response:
h=10 m=59
